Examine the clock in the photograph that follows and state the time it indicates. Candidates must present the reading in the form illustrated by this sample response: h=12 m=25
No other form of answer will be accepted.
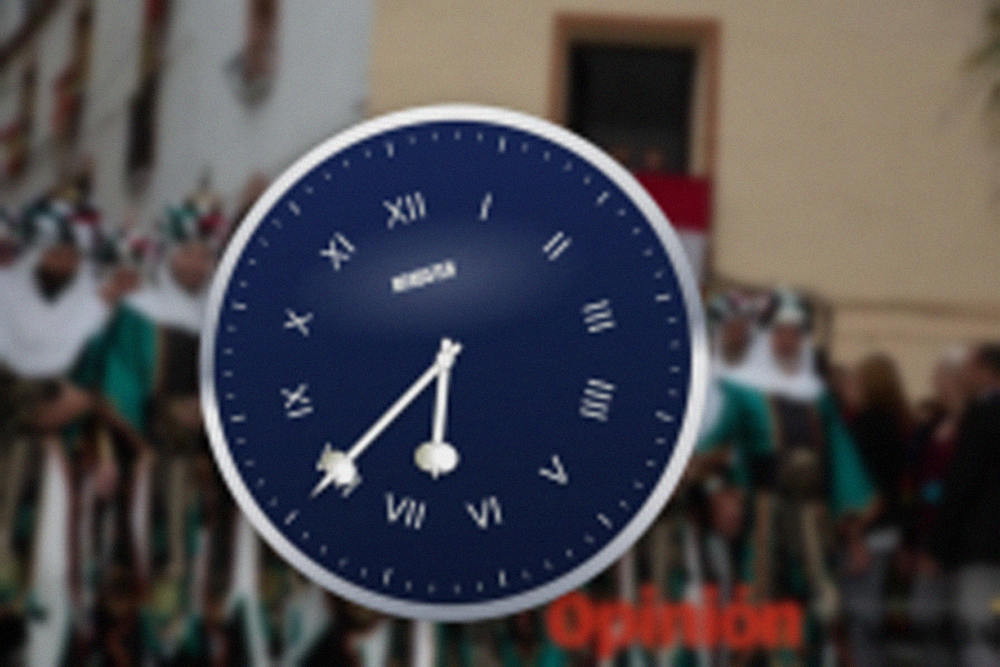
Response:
h=6 m=40
